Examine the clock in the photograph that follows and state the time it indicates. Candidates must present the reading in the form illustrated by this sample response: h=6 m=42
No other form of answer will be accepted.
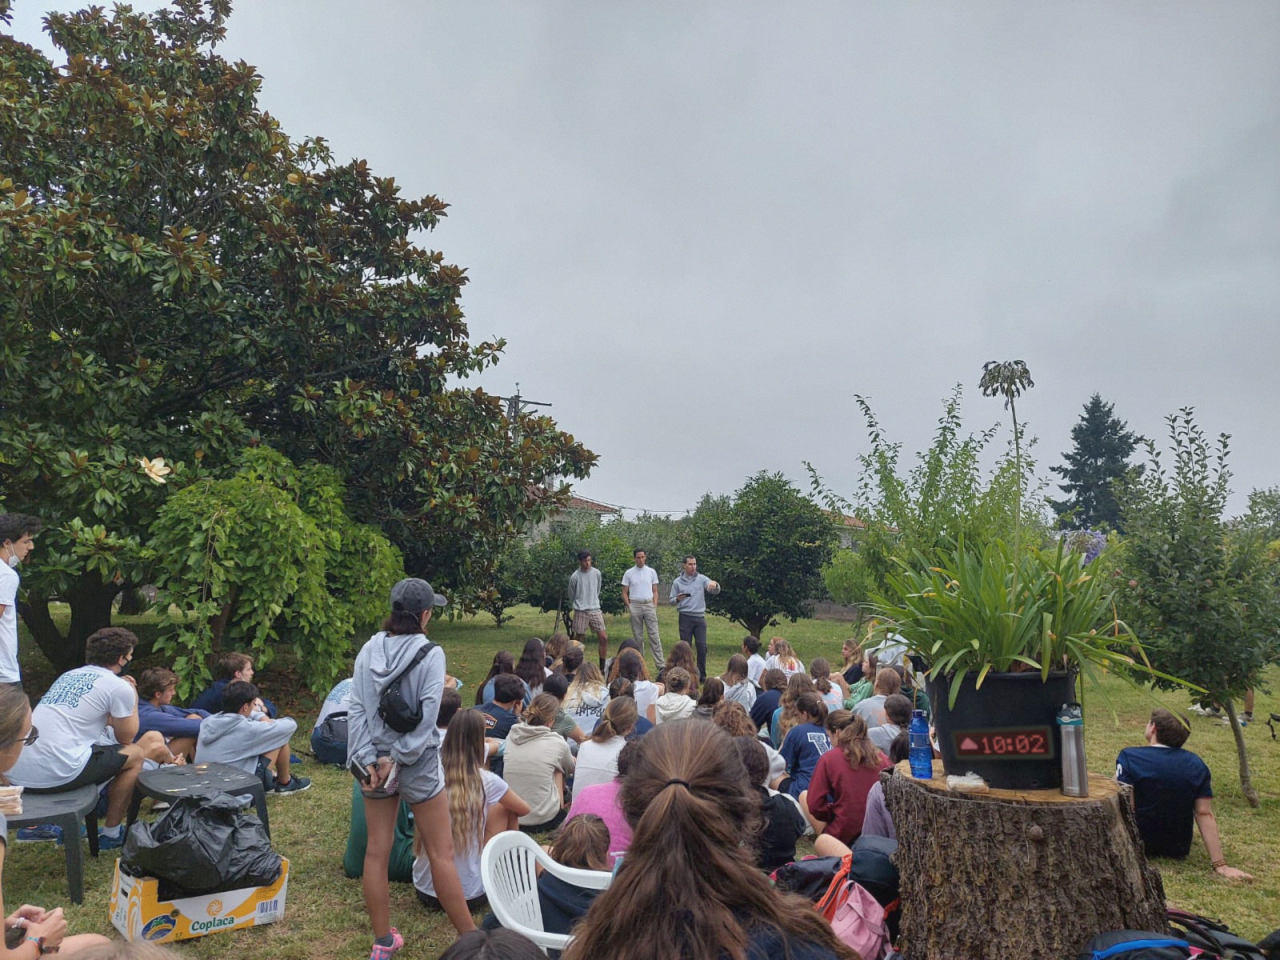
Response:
h=10 m=2
